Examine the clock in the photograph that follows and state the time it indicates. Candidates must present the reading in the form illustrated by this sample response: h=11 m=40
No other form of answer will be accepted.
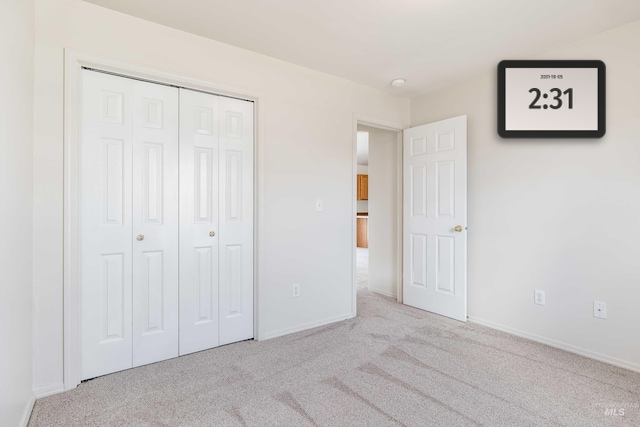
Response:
h=2 m=31
